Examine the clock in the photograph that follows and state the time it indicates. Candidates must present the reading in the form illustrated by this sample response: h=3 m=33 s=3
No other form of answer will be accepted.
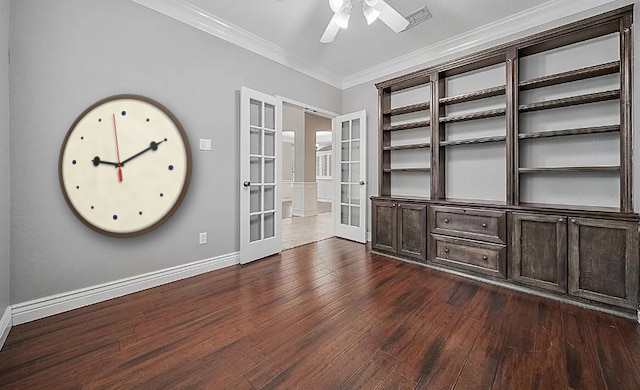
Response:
h=9 m=9 s=58
